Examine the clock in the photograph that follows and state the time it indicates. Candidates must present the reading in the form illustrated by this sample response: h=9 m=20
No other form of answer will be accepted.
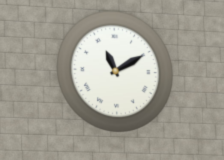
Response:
h=11 m=10
